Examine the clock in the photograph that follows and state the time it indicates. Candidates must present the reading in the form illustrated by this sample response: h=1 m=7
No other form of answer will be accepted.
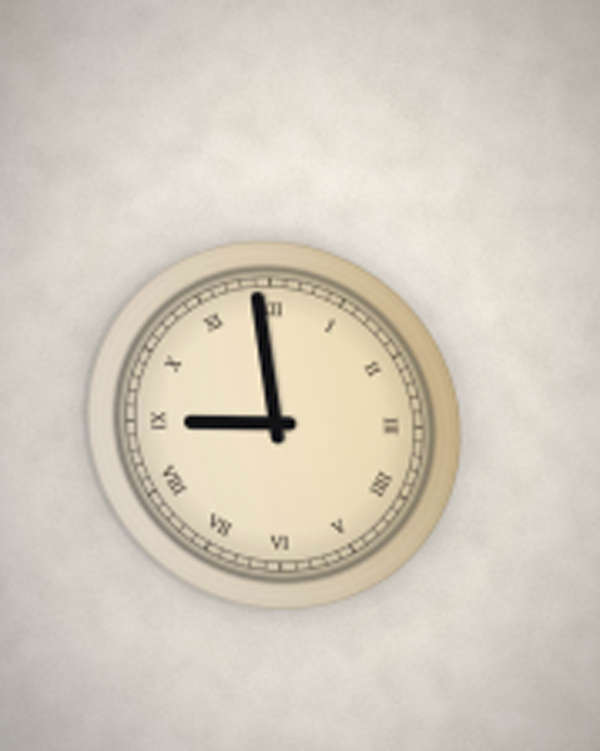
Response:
h=8 m=59
